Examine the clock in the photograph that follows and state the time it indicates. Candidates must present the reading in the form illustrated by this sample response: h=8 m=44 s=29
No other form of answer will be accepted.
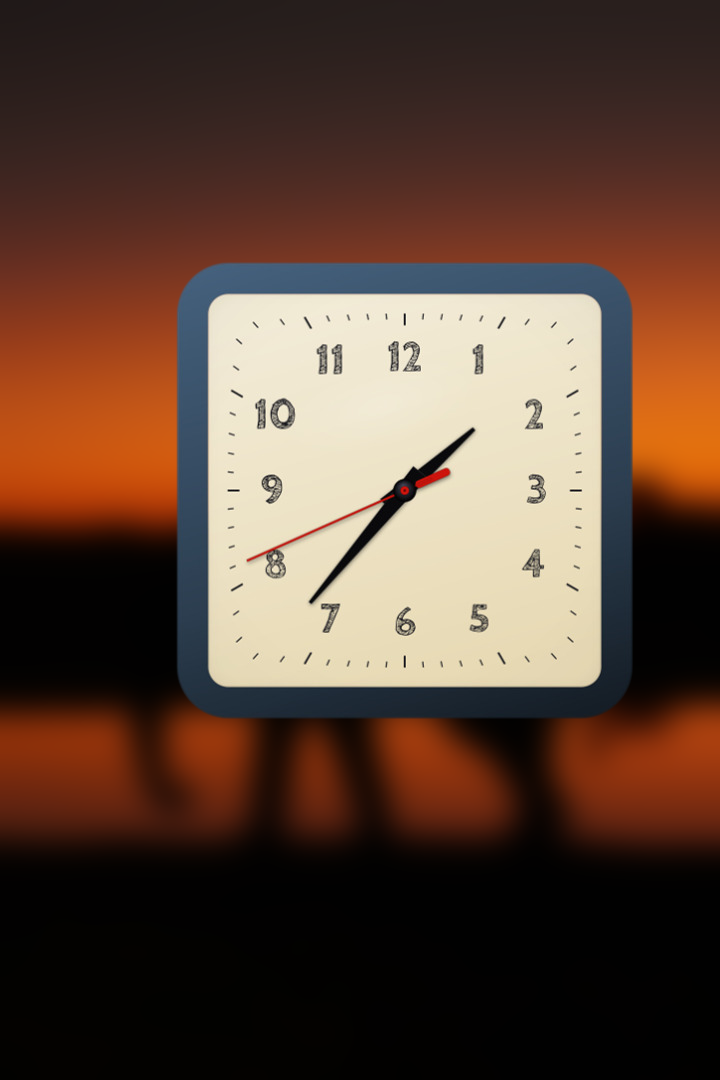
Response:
h=1 m=36 s=41
